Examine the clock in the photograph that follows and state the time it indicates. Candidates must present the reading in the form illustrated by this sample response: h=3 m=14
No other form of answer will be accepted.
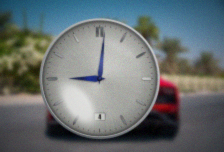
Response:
h=9 m=1
